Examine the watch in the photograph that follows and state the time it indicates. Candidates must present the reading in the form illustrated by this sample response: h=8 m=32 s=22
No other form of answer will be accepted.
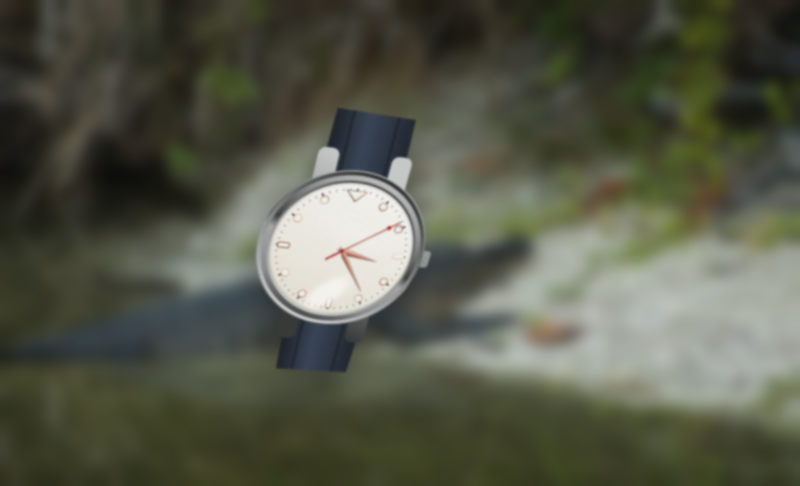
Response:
h=3 m=24 s=9
